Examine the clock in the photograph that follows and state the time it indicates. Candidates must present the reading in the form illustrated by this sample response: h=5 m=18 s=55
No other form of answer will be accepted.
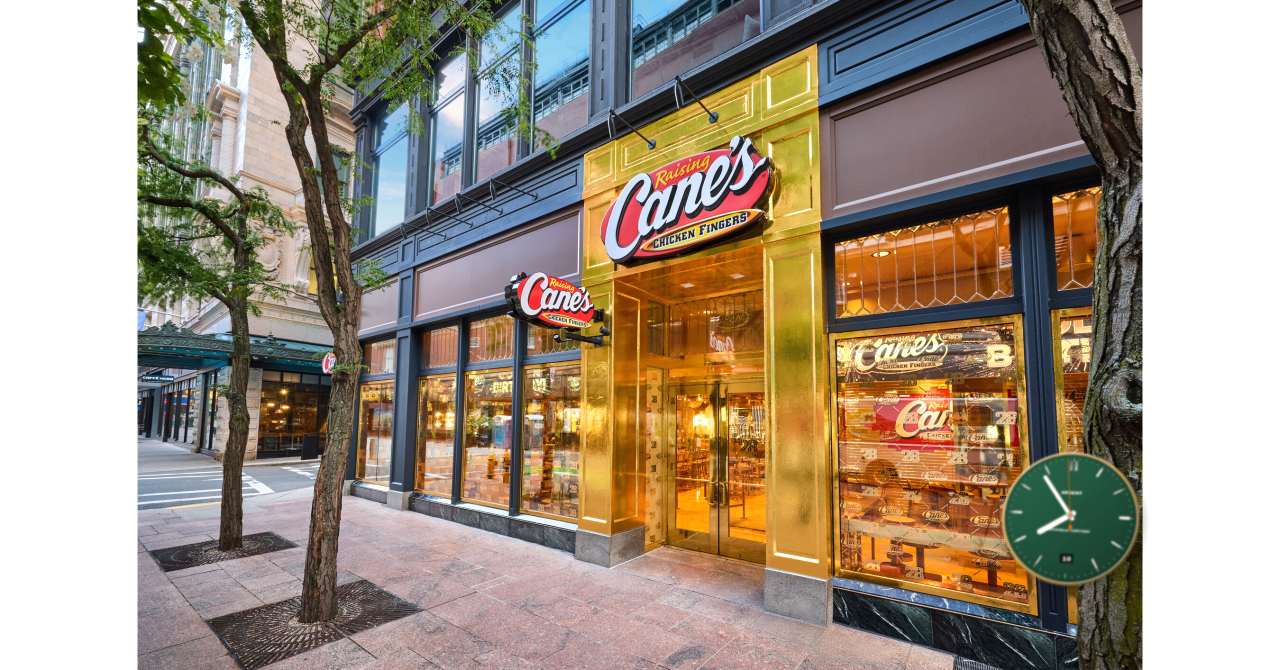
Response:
h=7 m=53 s=59
